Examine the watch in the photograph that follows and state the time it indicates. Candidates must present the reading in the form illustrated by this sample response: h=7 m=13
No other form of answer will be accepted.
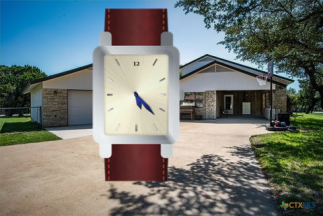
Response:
h=5 m=23
